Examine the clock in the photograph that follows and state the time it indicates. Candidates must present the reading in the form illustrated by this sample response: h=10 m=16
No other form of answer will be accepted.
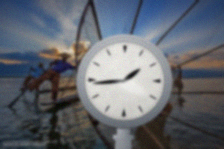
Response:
h=1 m=44
